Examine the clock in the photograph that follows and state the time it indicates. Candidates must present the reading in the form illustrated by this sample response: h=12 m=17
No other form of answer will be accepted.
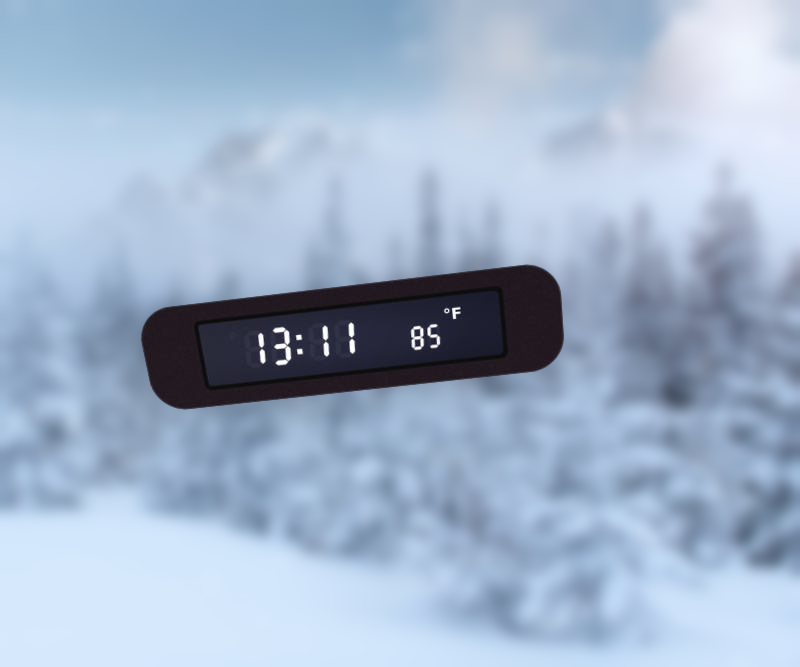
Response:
h=13 m=11
